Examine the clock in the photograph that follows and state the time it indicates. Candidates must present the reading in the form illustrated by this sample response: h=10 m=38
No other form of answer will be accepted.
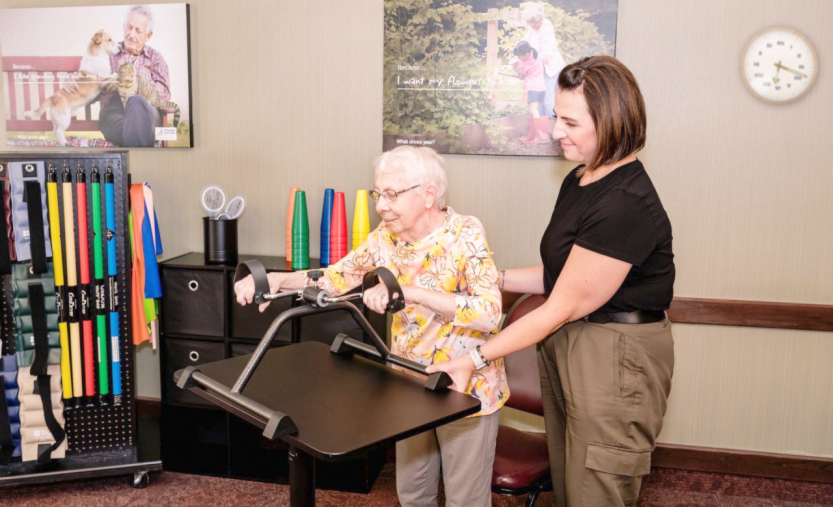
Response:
h=6 m=18
